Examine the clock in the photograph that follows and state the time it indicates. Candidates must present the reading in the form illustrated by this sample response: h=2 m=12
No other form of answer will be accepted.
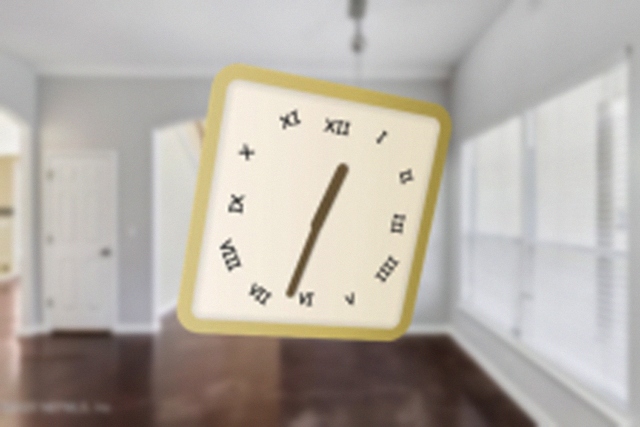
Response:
h=12 m=32
